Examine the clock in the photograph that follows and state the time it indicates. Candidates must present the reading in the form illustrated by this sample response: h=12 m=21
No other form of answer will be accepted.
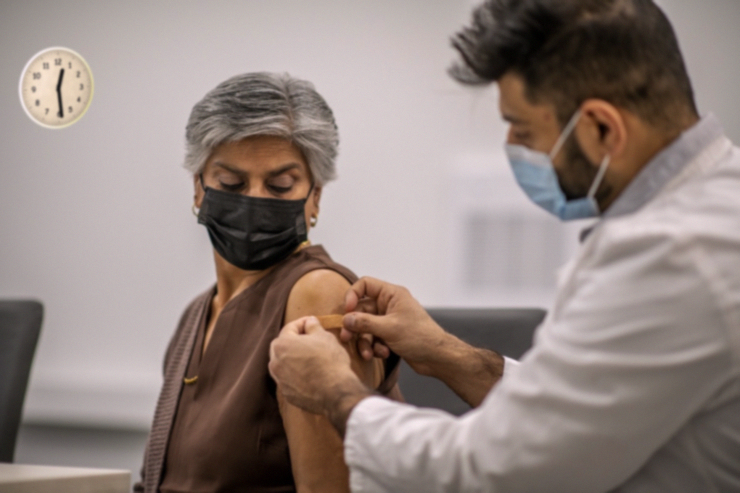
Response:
h=12 m=29
